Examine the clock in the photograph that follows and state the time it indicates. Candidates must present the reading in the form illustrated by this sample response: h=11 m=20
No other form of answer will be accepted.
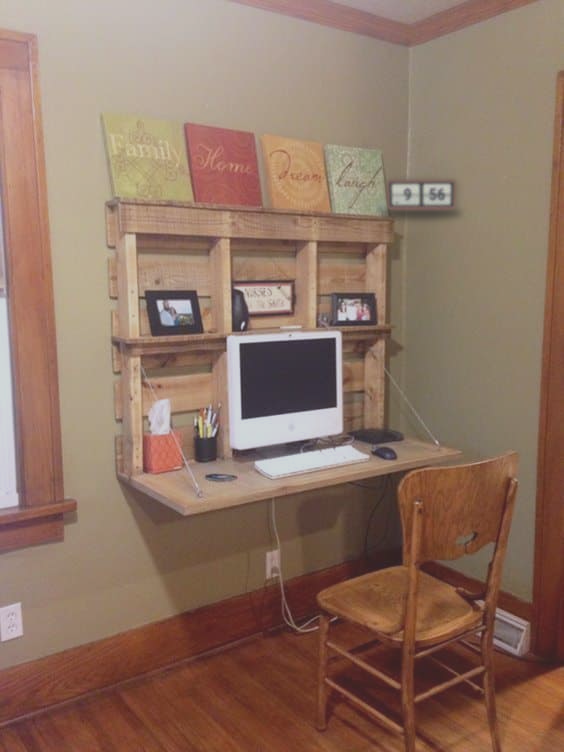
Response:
h=9 m=56
